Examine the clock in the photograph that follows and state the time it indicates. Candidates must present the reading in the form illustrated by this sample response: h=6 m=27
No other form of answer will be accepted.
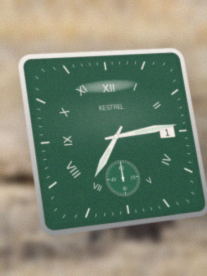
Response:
h=7 m=14
